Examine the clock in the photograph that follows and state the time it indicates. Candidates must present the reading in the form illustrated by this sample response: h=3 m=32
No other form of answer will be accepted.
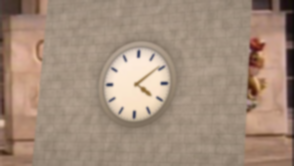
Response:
h=4 m=9
